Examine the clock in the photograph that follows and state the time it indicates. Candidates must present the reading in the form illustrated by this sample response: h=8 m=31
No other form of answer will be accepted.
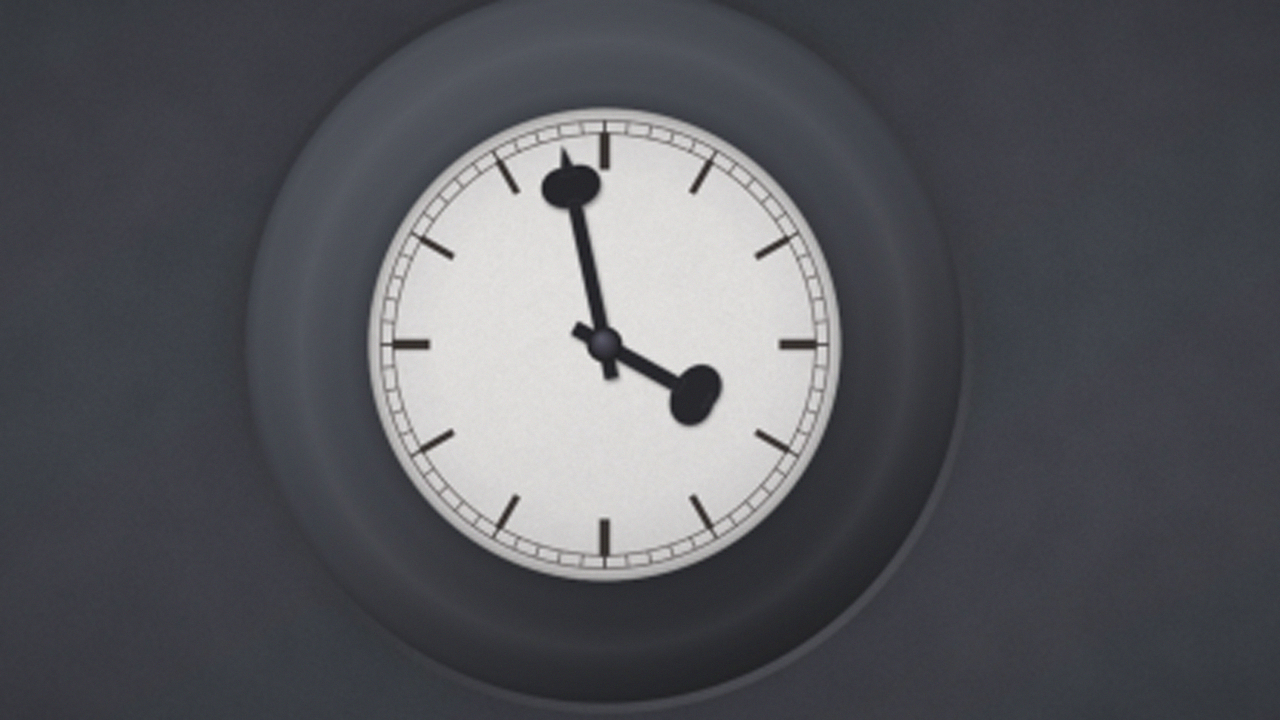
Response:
h=3 m=58
